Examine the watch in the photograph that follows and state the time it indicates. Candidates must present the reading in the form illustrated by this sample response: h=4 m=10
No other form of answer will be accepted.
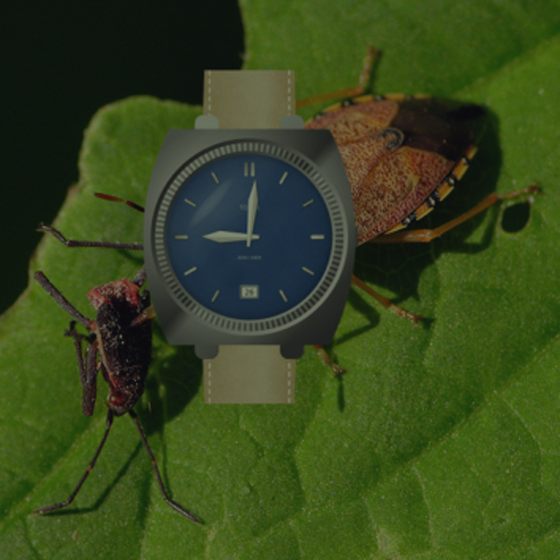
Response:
h=9 m=1
